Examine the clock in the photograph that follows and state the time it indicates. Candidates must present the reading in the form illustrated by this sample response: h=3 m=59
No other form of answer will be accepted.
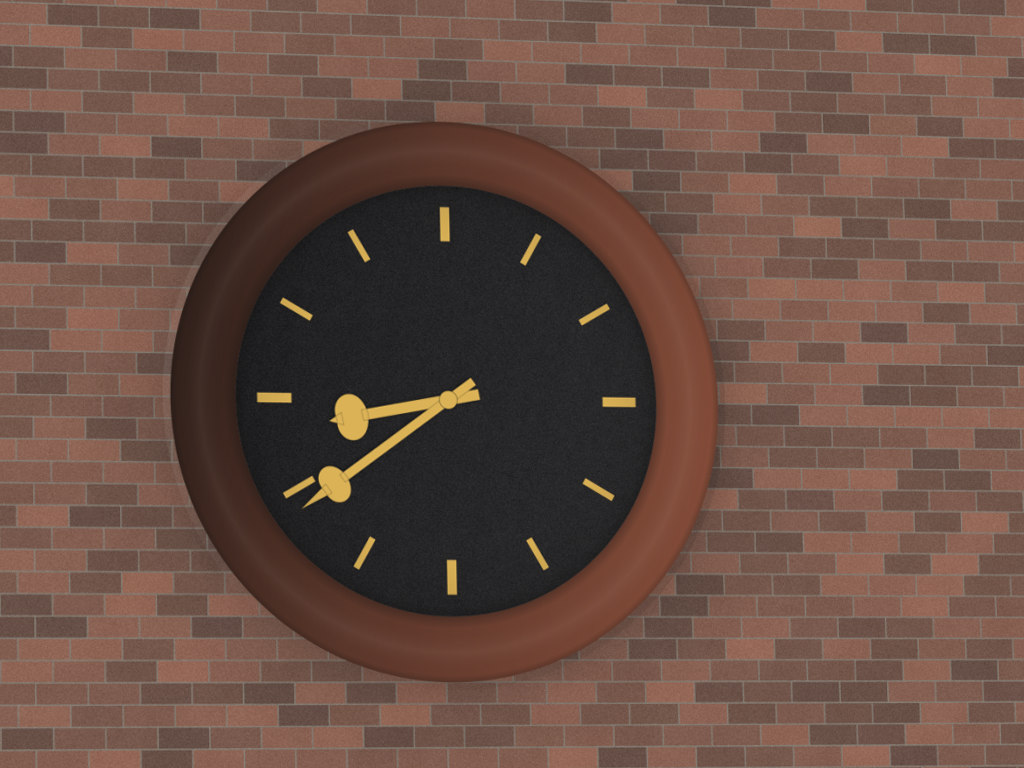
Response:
h=8 m=39
